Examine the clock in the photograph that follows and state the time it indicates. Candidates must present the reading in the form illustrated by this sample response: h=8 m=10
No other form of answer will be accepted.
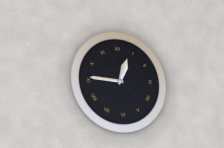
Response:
h=12 m=46
